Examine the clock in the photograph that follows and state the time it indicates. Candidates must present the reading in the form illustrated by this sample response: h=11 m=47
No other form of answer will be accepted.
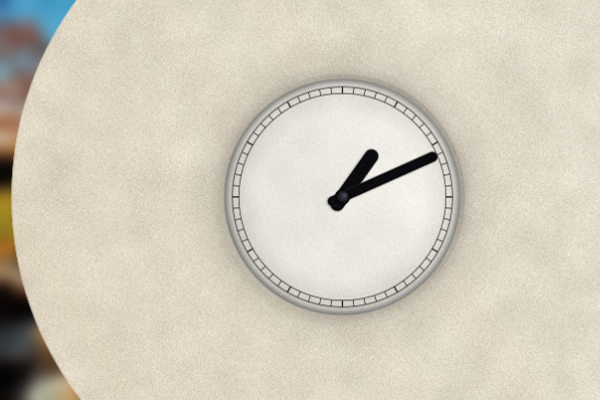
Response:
h=1 m=11
